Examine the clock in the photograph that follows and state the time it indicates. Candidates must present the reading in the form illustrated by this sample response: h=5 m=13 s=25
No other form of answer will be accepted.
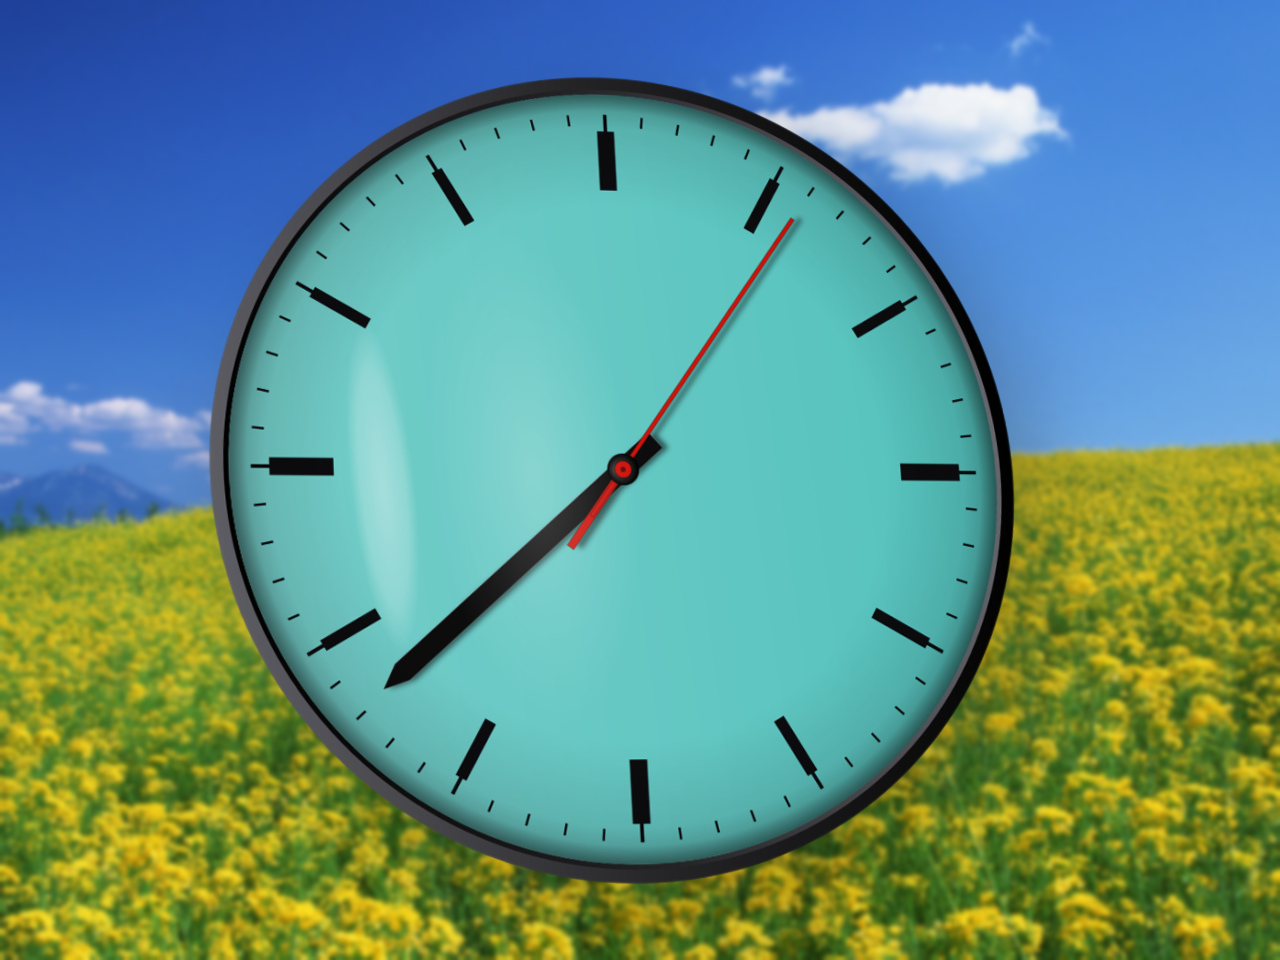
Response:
h=7 m=38 s=6
